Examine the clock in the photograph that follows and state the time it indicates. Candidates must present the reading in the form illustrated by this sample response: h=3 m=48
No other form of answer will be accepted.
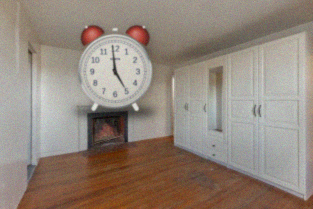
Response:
h=4 m=59
